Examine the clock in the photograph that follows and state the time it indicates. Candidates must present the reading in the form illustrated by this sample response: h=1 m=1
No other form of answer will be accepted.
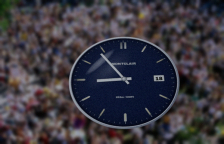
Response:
h=8 m=54
